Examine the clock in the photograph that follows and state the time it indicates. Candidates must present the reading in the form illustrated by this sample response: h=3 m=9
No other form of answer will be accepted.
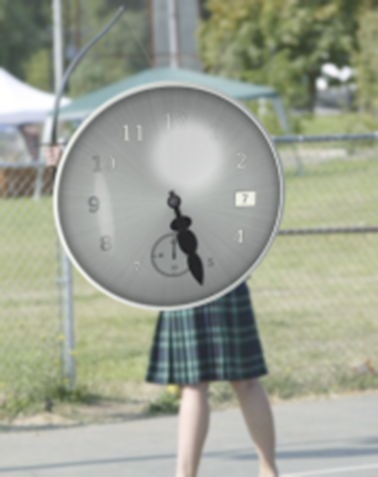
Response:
h=5 m=27
